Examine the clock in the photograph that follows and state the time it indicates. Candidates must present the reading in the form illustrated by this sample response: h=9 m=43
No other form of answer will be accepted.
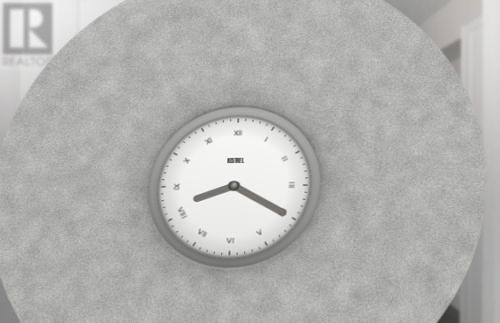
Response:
h=8 m=20
